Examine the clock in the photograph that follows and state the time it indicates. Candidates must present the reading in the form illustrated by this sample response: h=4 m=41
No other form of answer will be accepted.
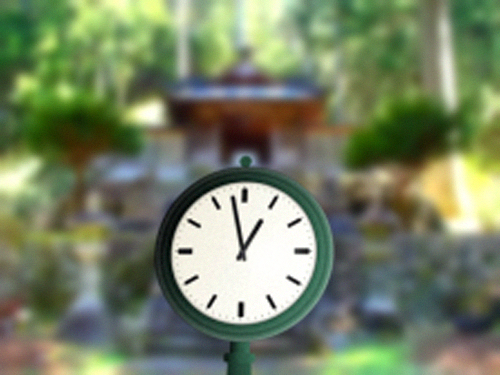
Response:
h=12 m=58
